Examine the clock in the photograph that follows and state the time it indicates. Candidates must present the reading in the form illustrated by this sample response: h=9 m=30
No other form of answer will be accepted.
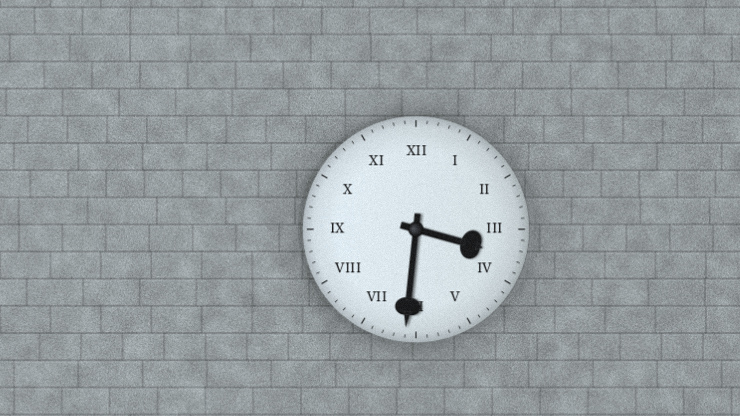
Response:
h=3 m=31
